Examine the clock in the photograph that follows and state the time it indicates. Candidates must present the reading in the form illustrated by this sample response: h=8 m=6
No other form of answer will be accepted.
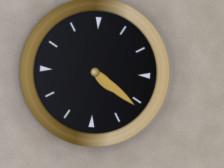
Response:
h=4 m=21
